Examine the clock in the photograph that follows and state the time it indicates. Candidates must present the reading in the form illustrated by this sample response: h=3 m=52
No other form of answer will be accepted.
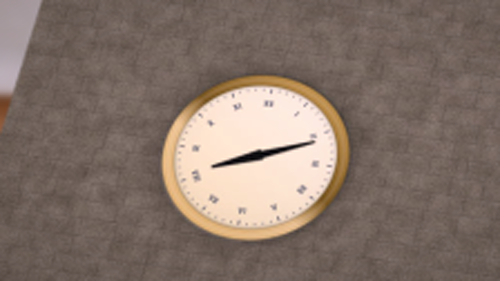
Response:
h=8 m=11
